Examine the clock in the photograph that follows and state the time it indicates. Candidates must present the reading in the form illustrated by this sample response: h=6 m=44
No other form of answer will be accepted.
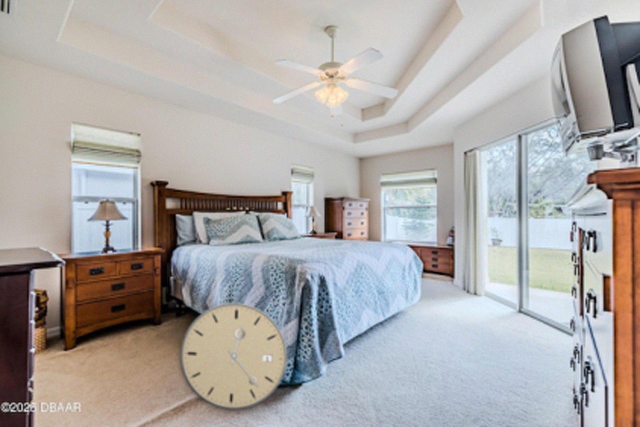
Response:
h=12 m=23
